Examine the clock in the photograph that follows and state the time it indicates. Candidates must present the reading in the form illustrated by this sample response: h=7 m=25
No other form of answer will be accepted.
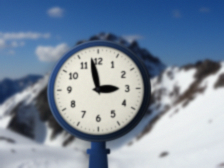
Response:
h=2 m=58
